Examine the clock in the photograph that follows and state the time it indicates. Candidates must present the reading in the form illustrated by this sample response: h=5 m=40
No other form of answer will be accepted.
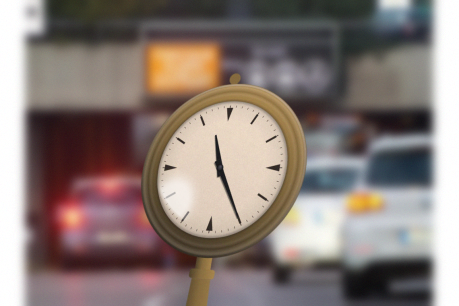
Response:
h=11 m=25
